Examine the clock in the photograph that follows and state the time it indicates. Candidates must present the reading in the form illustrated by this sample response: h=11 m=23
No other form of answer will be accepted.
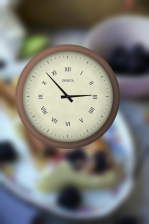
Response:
h=2 m=53
